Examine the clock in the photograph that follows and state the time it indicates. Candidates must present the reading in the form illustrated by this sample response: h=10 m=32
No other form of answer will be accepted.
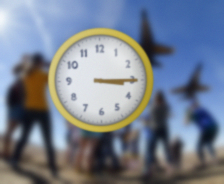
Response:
h=3 m=15
